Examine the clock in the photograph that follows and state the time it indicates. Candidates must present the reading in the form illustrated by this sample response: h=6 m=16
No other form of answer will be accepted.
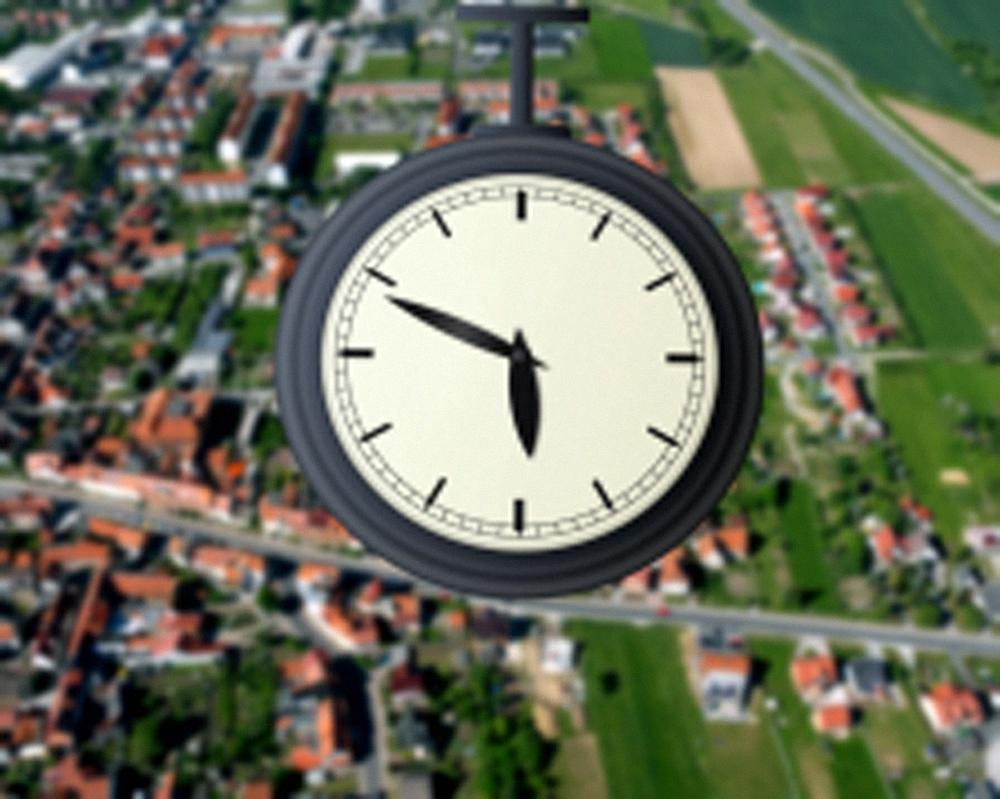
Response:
h=5 m=49
